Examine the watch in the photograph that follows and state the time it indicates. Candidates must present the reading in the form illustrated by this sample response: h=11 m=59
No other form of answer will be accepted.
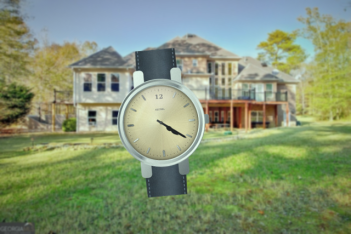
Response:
h=4 m=21
